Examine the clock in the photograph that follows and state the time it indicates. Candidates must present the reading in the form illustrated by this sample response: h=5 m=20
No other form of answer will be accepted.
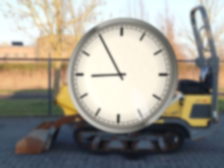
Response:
h=8 m=55
